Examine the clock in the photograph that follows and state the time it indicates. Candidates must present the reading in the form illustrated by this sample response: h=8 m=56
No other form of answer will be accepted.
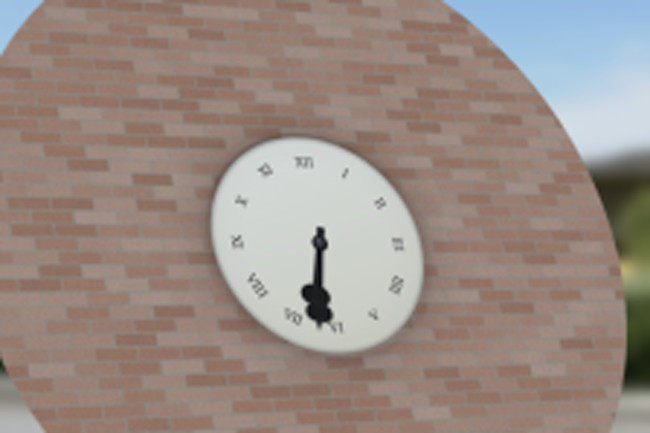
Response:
h=6 m=32
